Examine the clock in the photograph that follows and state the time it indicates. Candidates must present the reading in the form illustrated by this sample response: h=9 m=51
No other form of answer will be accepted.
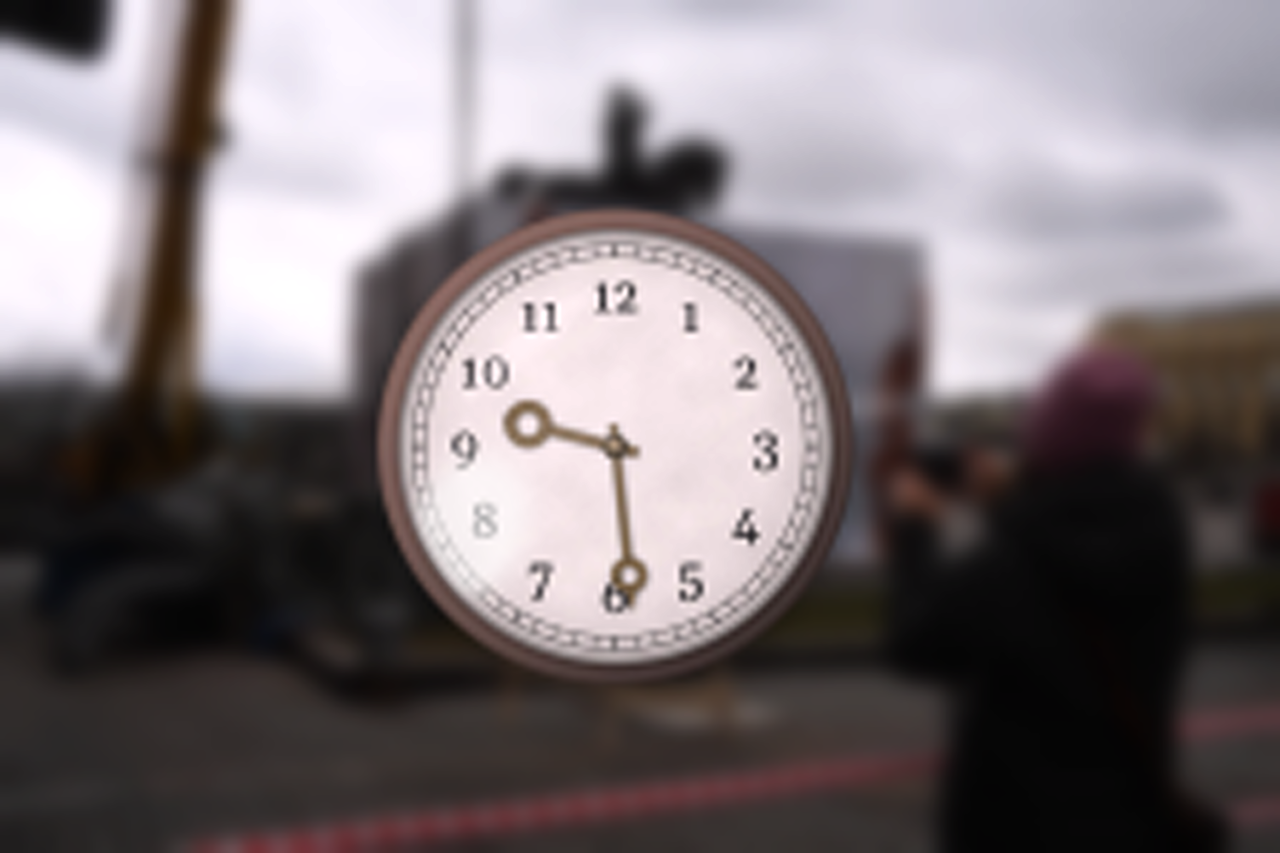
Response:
h=9 m=29
